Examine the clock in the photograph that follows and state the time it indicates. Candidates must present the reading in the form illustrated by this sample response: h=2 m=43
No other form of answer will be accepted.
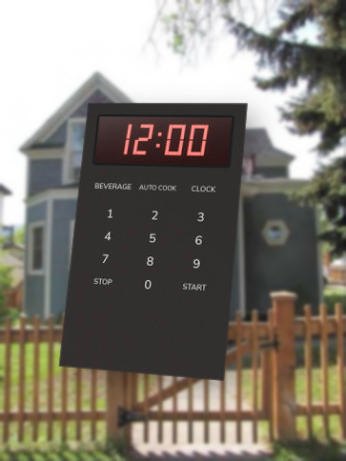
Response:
h=12 m=0
